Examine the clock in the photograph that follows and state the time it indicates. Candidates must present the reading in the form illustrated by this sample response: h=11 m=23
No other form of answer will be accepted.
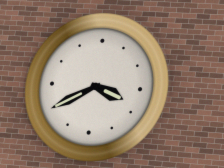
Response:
h=3 m=40
